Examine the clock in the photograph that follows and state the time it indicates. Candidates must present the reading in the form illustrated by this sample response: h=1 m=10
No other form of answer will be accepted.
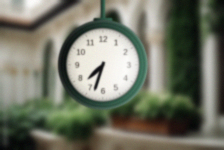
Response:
h=7 m=33
